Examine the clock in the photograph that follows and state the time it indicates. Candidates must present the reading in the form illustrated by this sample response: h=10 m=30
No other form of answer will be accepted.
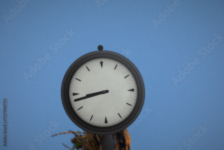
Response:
h=8 m=43
